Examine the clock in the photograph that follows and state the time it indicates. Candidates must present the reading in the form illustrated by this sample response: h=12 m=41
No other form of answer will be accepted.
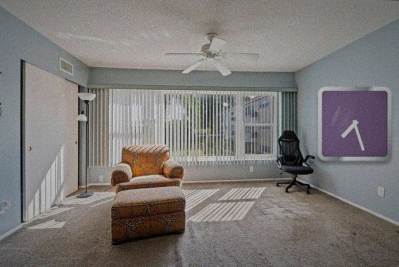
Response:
h=7 m=27
